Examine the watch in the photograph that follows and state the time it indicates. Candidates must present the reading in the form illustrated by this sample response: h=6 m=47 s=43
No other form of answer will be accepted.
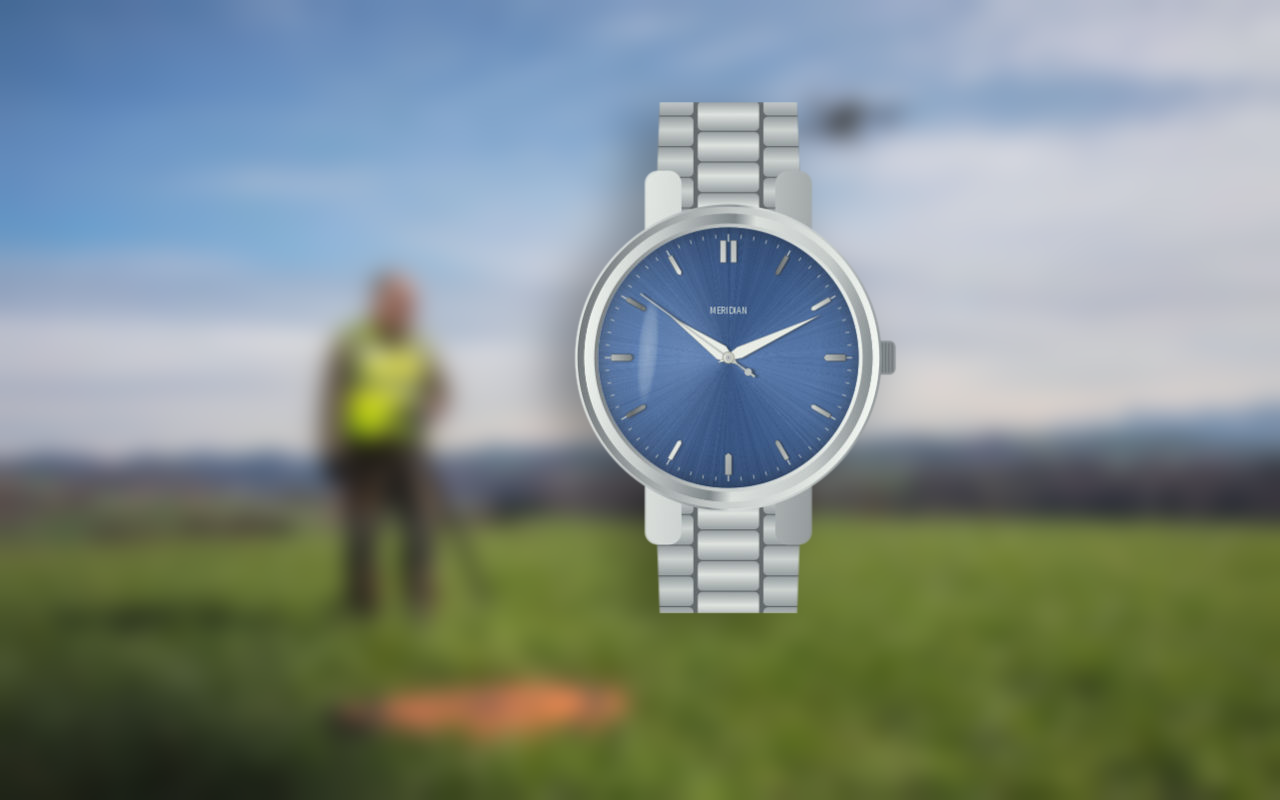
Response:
h=10 m=10 s=51
